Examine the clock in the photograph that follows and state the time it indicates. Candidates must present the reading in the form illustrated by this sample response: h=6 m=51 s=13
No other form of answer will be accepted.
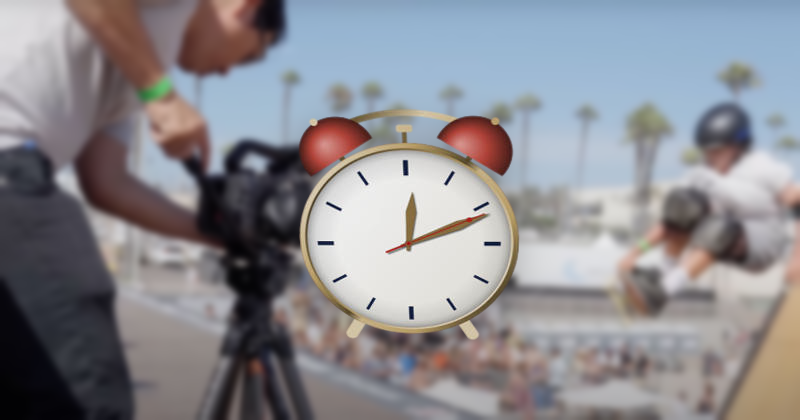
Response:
h=12 m=11 s=11
